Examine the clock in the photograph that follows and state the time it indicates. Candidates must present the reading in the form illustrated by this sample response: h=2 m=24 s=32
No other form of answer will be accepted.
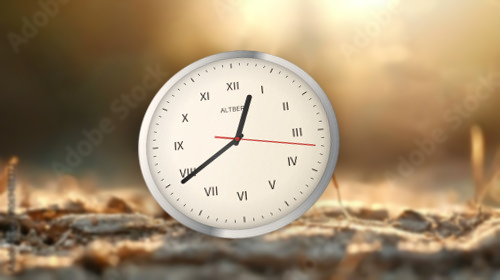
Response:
h=12 m=39 s=17
